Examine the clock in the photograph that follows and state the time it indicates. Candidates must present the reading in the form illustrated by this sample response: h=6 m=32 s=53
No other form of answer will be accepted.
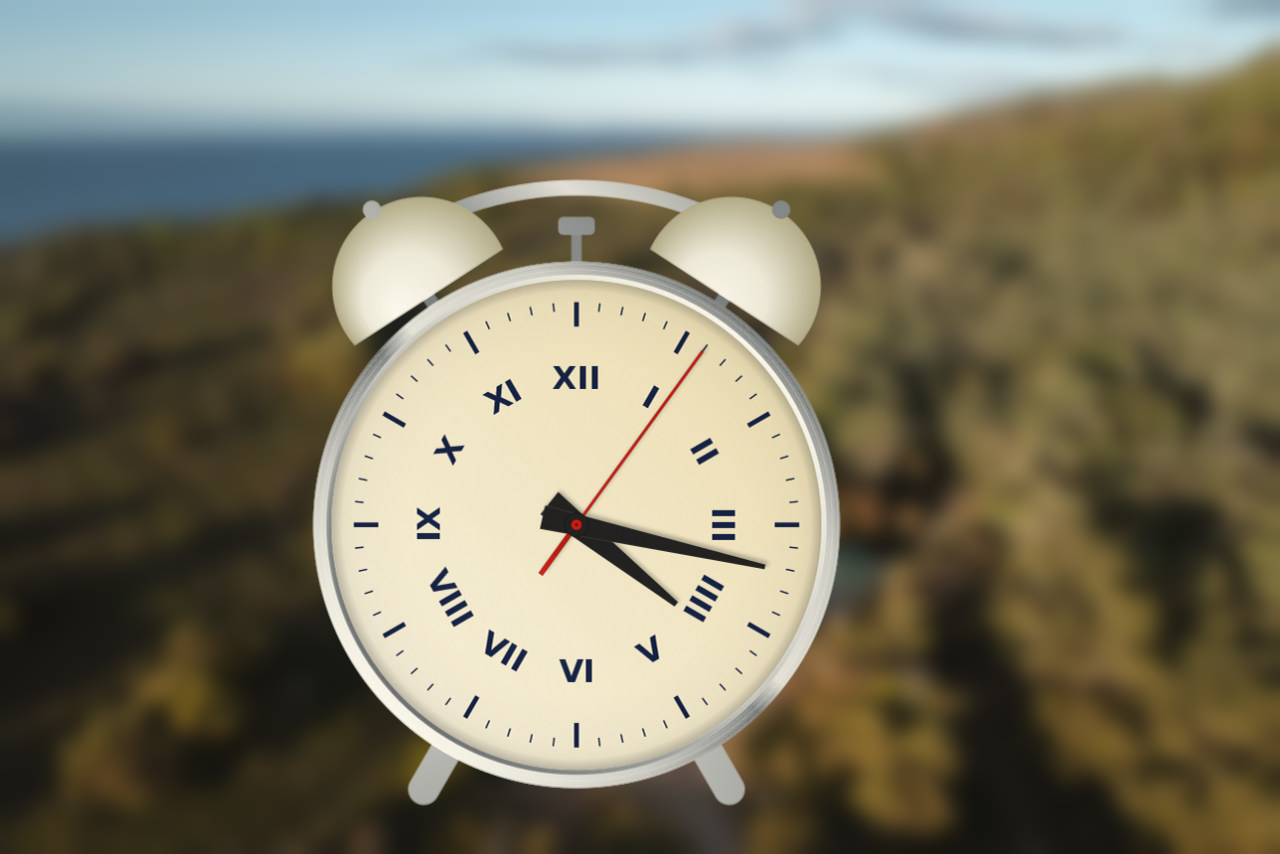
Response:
h=4 m=17 s=6
